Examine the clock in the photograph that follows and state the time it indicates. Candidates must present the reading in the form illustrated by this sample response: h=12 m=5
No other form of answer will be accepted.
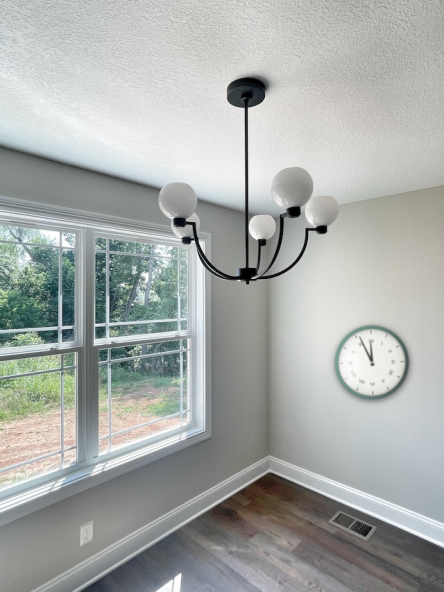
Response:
h=11 m=56
